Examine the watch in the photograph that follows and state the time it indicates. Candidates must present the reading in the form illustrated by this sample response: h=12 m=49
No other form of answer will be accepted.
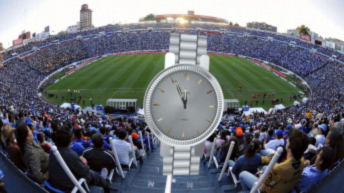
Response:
h=11 m=56
